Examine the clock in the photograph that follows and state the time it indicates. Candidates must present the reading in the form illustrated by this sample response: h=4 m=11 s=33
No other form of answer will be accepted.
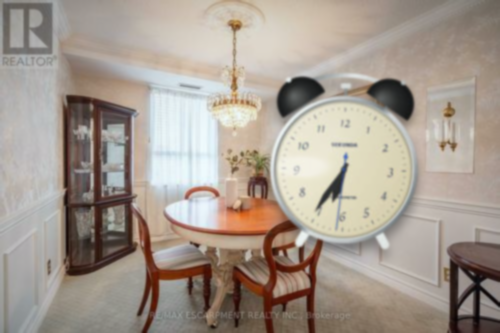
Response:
h=6 m=35 s=31
